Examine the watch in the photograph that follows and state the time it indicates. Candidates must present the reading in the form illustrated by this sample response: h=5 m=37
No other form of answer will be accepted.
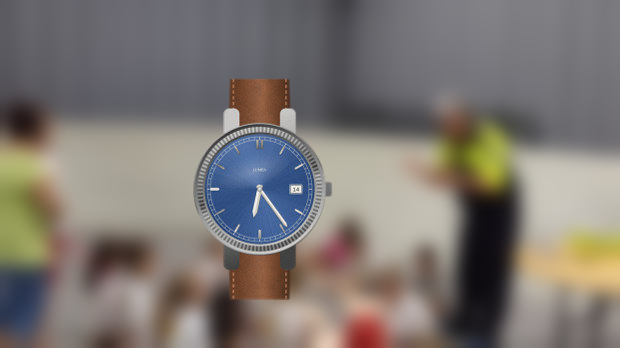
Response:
h=6 m=24
